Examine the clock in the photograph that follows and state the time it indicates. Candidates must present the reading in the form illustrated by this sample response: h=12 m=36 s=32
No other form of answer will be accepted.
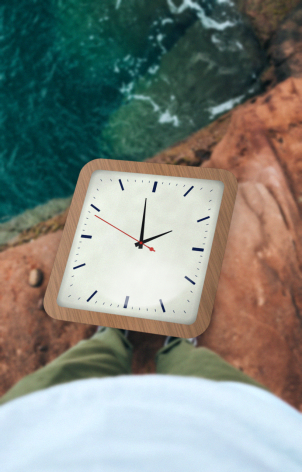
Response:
h=1 m=58 s=49
